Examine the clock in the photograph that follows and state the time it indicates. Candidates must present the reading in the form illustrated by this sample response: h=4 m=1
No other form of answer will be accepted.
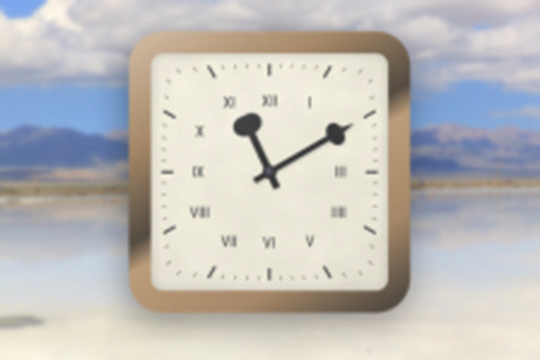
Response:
h=11 m=10
